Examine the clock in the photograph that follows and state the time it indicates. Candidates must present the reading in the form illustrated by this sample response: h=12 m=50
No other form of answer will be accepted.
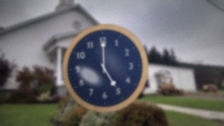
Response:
h=5 m=0
